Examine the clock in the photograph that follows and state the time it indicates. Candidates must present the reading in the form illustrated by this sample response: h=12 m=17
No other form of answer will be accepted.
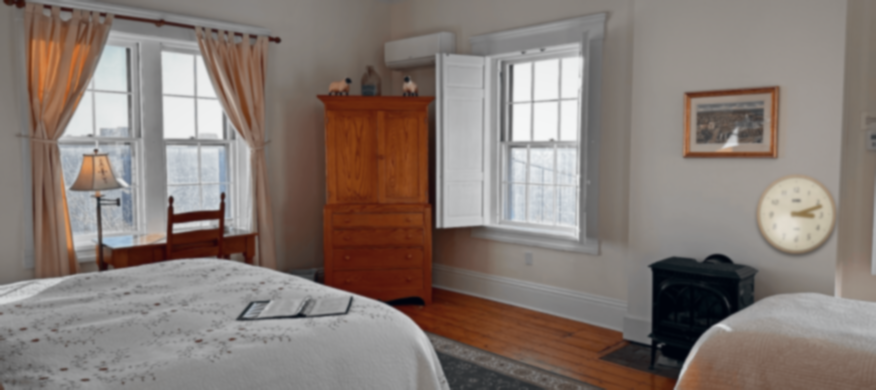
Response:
h=3 m=12
